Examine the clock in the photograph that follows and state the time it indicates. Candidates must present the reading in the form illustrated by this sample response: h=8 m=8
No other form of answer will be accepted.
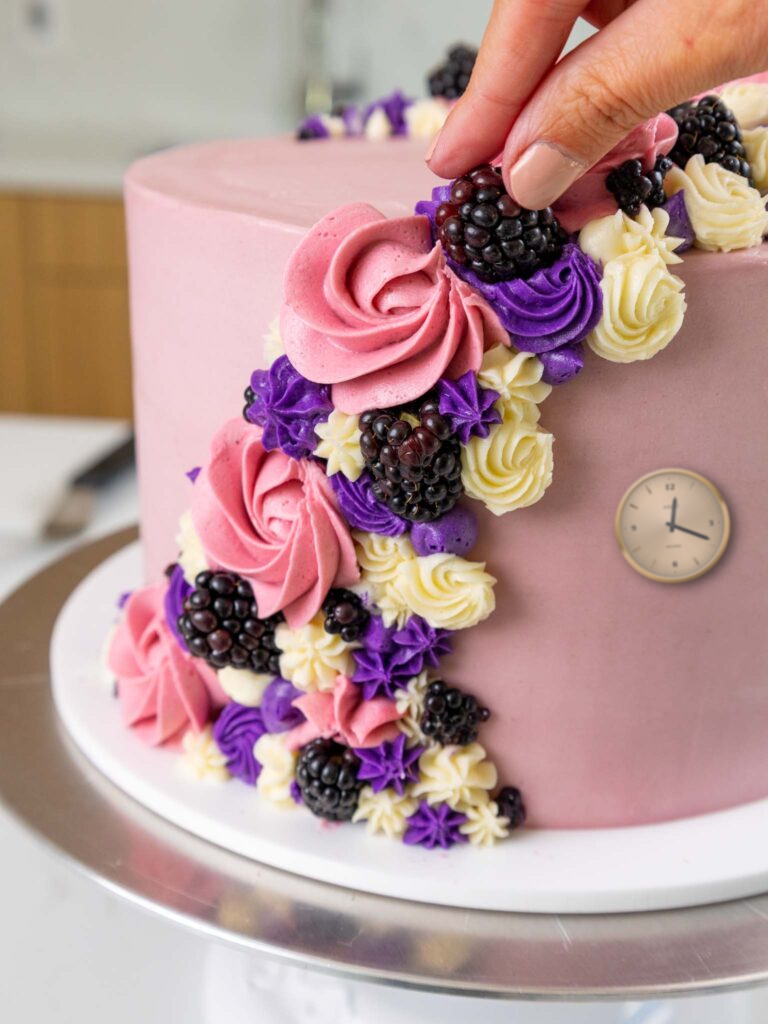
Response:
h=12 m=19
